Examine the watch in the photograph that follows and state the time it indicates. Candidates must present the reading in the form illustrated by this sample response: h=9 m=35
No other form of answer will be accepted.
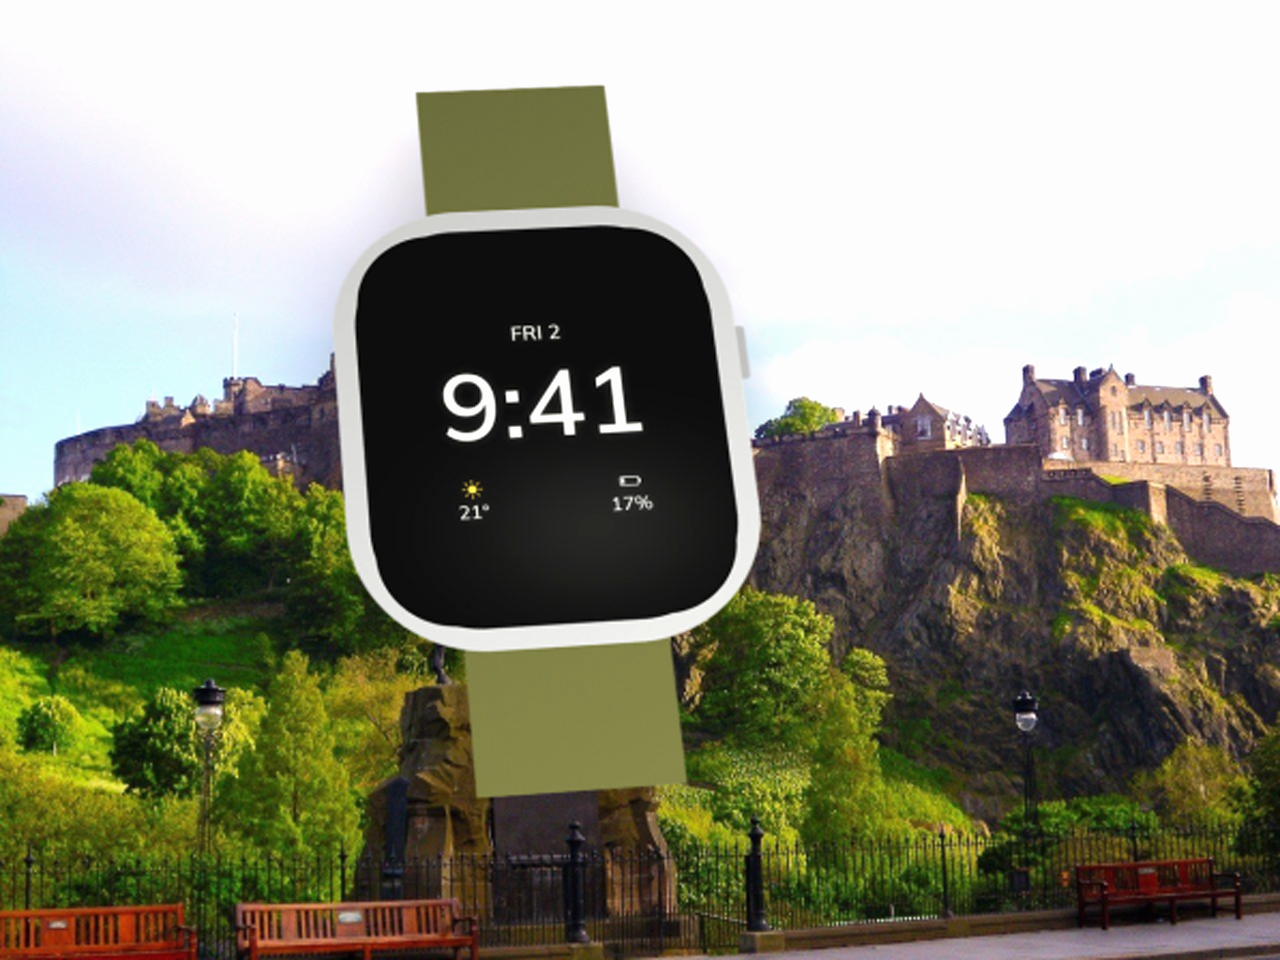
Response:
h=9 m=41
